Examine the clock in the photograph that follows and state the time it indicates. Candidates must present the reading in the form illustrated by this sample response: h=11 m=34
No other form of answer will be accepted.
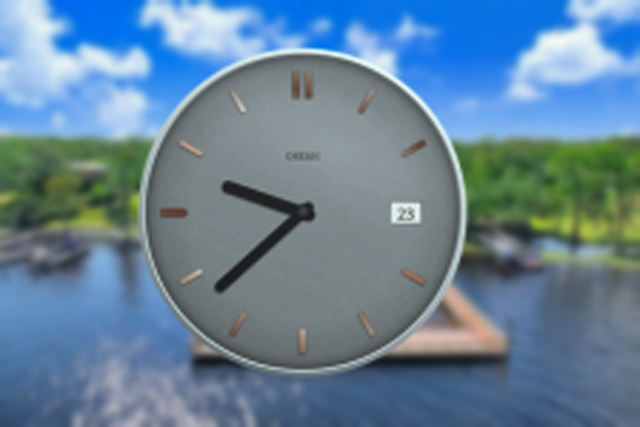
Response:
h=9 m=38
